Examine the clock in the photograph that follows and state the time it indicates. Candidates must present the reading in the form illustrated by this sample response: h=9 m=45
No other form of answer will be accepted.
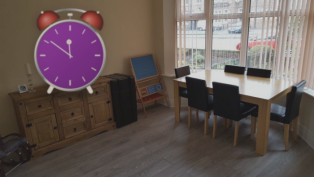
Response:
h=11 m=51
